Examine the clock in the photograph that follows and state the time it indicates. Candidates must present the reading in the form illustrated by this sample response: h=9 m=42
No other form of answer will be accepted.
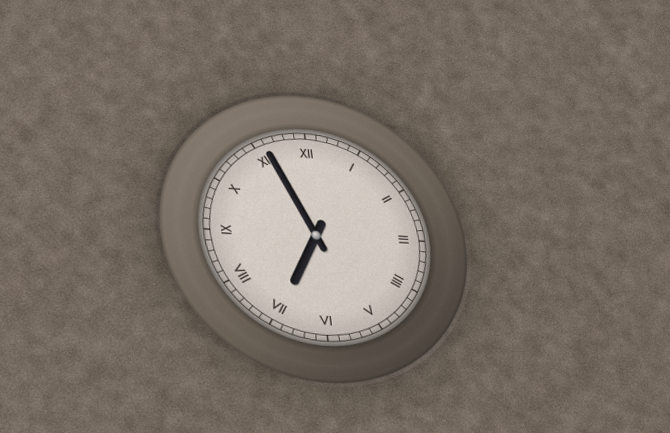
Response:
h=6 m=56
